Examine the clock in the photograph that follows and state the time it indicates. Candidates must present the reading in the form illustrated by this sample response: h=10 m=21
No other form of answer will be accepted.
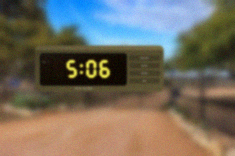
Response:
h=5 m=6
